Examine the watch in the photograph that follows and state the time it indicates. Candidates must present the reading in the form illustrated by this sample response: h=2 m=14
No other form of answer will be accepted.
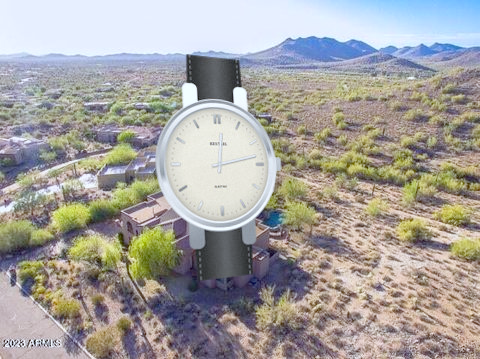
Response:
h=12 m=13
